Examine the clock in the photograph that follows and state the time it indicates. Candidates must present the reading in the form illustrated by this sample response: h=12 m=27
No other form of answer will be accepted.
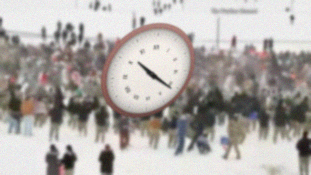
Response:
h=10 m=21
